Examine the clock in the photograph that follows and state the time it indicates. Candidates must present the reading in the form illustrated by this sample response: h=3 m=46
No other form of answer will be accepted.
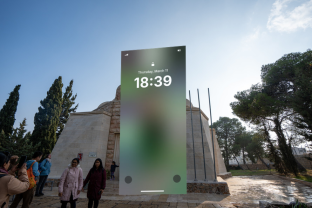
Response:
h=18 m=39
